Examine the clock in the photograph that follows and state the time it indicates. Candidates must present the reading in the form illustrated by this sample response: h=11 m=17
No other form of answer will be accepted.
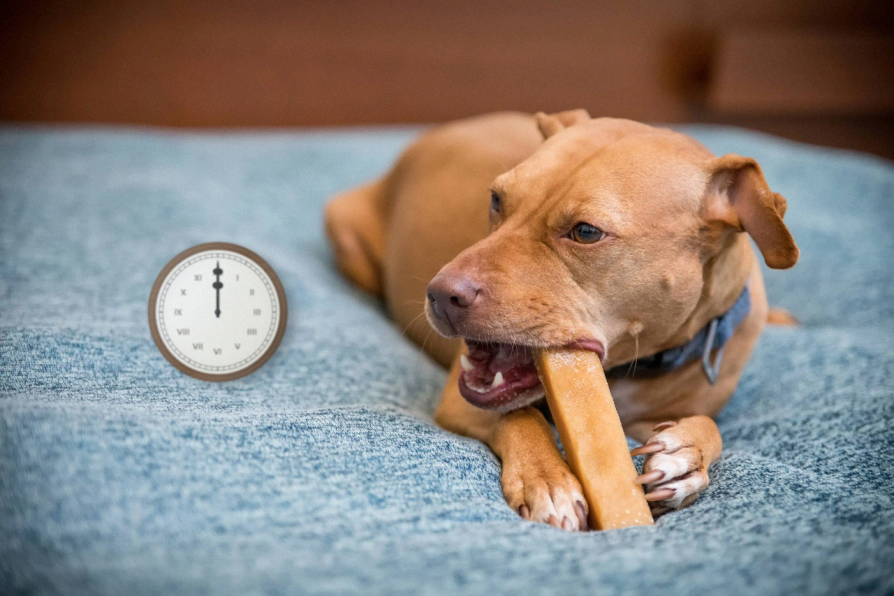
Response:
h=12 m=0
